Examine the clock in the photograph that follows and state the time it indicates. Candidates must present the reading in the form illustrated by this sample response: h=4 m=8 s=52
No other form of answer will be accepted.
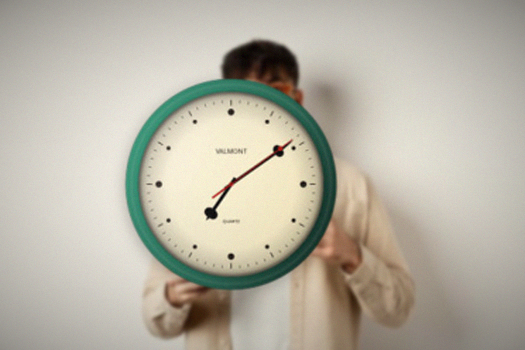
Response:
h=7 m=9 s=9
